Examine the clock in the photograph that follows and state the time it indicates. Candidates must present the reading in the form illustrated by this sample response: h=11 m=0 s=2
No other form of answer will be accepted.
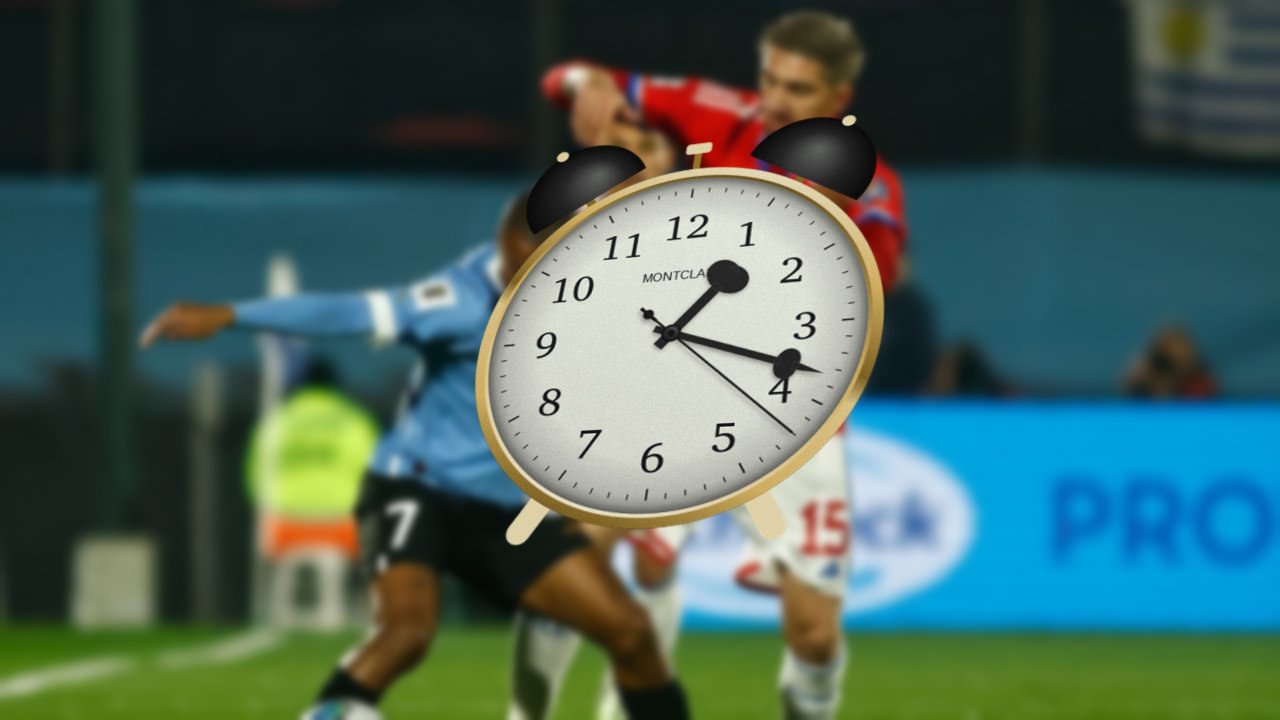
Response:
h=1 m=18 s=22
